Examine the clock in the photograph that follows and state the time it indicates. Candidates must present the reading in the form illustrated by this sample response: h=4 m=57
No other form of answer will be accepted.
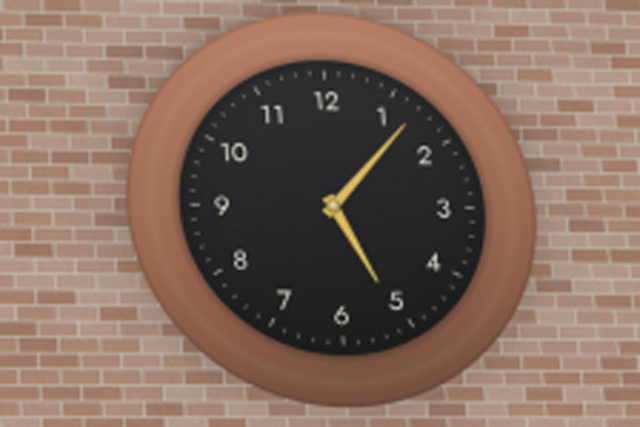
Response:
h=5 m=7
